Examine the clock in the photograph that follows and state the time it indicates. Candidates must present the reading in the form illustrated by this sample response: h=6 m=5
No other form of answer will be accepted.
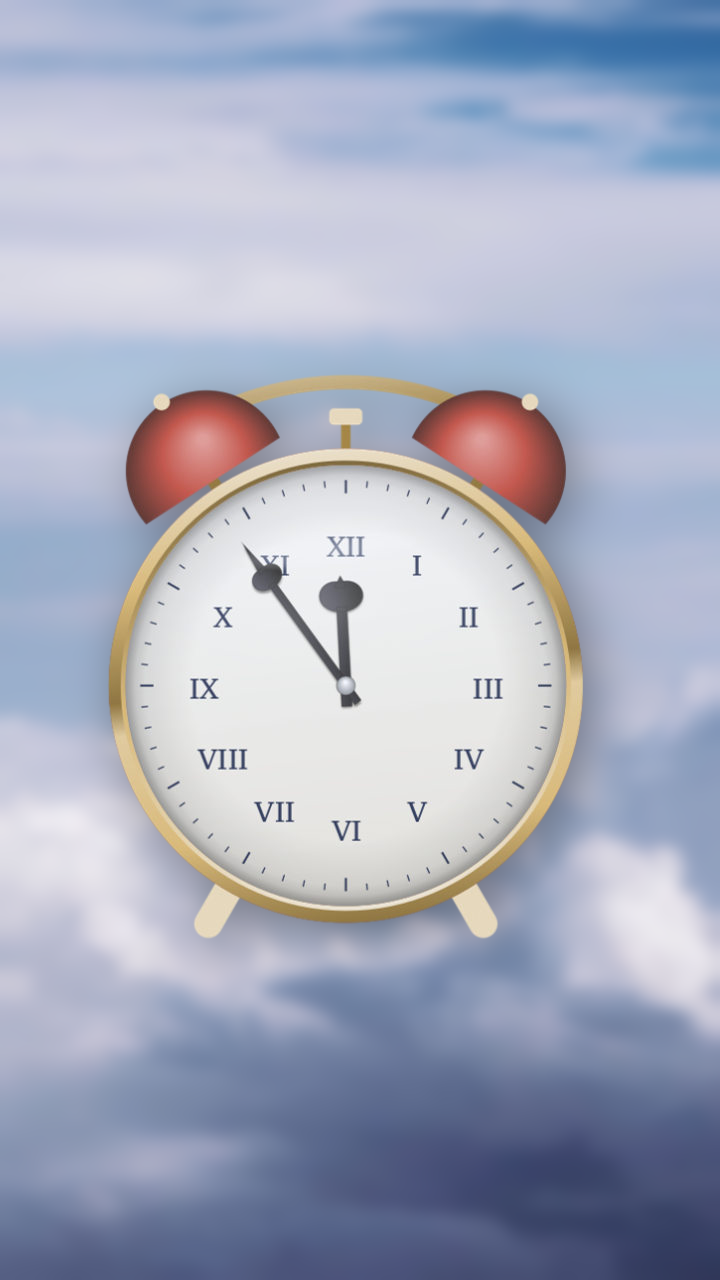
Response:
h=11 m=54
